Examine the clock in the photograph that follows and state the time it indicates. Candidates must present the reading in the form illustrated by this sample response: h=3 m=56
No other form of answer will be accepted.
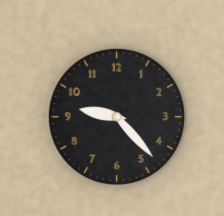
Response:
h=9 m=23
